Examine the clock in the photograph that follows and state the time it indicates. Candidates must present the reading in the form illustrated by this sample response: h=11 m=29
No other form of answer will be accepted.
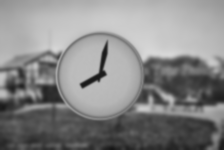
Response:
h=8 m=2
